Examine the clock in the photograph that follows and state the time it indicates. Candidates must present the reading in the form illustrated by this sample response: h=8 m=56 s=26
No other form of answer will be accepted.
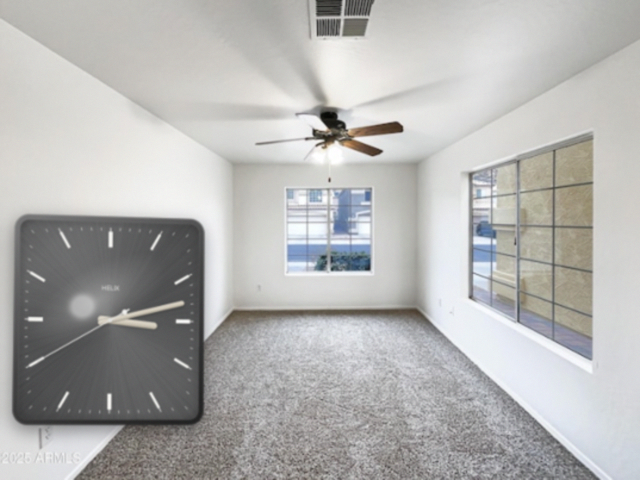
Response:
h=3 m=12 s=40
